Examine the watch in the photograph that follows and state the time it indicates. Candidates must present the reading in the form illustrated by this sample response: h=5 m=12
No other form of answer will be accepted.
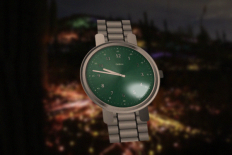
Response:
h=9 m=47
